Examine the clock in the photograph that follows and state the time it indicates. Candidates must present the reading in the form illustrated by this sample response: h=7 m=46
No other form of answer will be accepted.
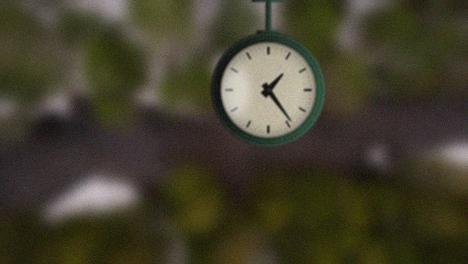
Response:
h=1 m=24
